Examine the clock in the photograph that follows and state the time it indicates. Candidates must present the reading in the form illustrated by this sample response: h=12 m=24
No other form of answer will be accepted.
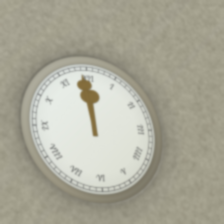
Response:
h=11 m=59
